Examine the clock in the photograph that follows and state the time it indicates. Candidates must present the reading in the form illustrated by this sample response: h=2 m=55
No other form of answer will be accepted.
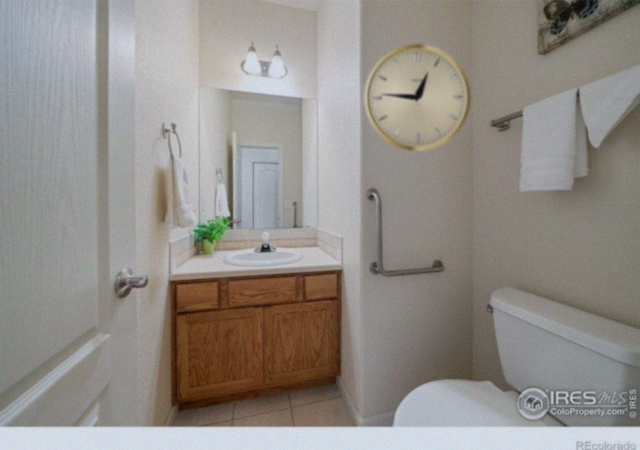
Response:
h=12 m=46
